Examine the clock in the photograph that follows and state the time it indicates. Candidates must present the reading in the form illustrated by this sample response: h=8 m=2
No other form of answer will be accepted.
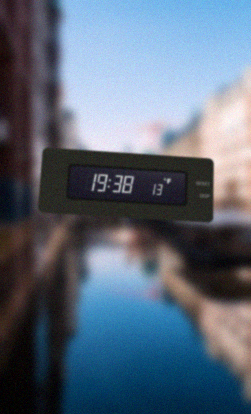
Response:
h=19 m=38
